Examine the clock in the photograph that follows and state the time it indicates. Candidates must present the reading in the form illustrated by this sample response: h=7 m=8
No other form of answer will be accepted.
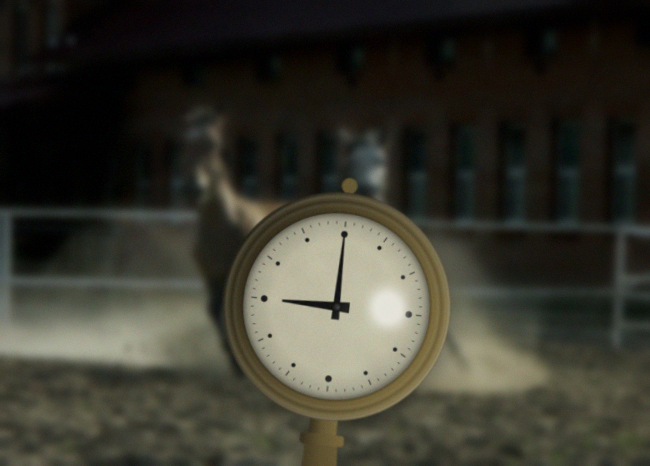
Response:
h=9 m=0
